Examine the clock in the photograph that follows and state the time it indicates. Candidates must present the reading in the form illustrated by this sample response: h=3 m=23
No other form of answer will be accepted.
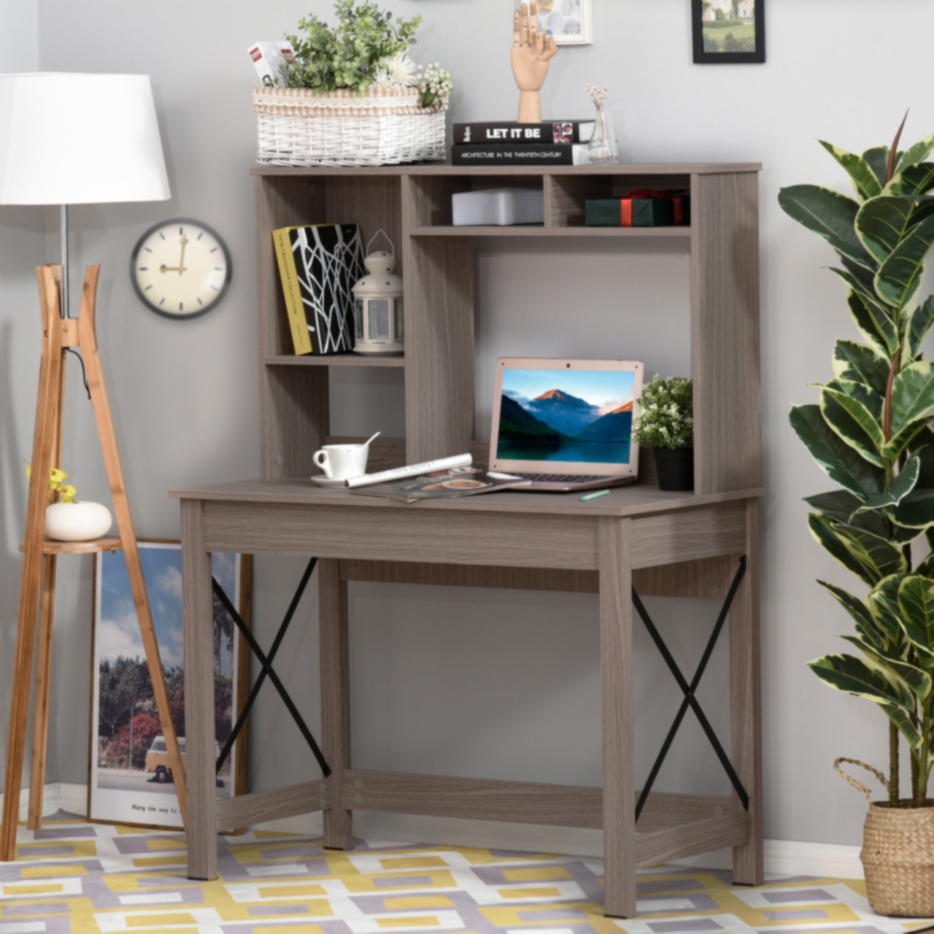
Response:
h=9 m=1
